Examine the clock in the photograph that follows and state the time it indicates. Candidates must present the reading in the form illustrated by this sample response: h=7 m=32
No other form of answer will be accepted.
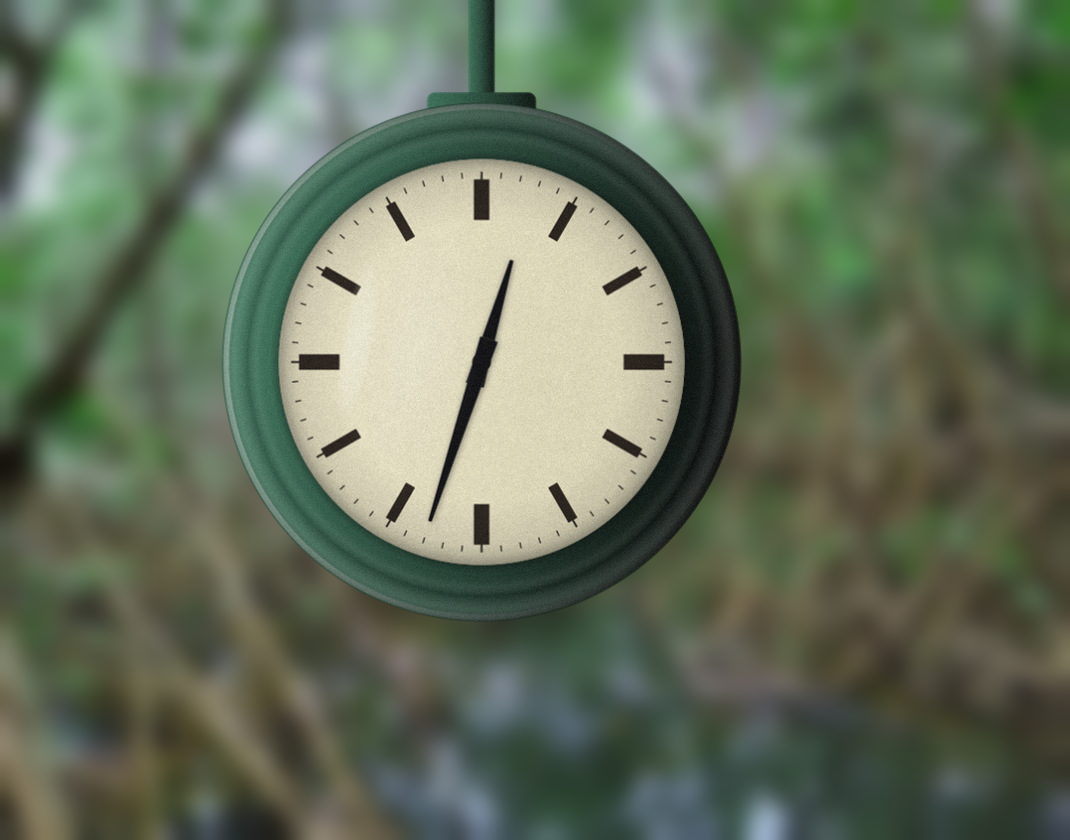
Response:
h=12 m=33
